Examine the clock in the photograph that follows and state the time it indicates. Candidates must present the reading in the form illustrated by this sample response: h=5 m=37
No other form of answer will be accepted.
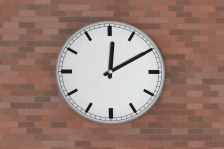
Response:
h=12 m=10
